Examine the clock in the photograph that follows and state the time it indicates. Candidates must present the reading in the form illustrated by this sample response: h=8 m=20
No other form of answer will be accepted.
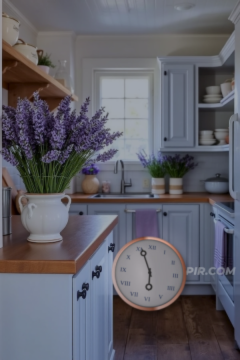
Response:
h=5 m=56
